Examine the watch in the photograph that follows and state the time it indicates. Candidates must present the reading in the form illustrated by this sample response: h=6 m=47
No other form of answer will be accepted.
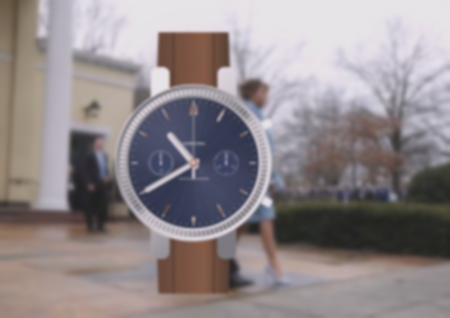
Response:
h=10 m=40
